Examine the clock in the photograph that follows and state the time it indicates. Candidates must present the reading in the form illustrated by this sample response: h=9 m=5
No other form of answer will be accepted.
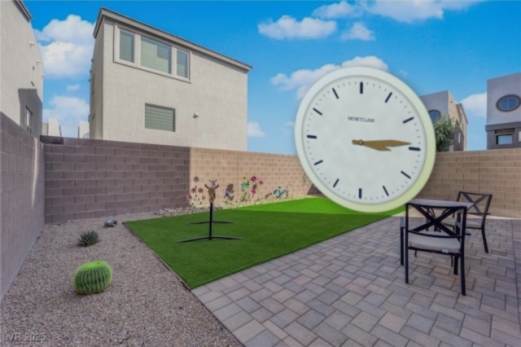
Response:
h=3 m=14
